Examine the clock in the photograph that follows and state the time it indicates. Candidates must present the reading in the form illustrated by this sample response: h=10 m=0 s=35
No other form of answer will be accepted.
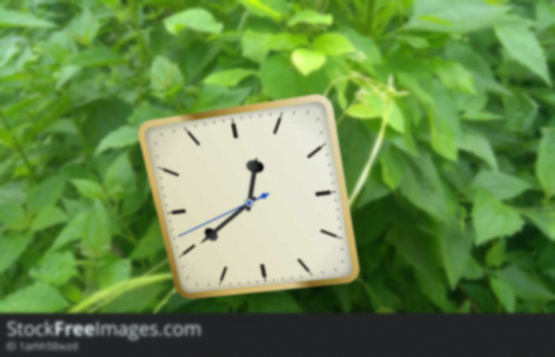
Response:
h=12 m=39 s=42
